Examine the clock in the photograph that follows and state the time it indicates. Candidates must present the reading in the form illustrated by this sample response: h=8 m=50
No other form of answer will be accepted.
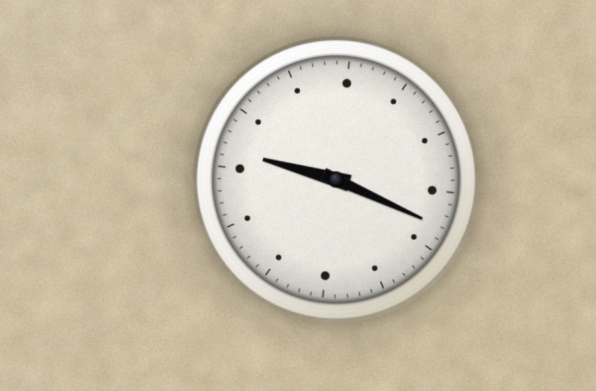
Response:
h=9 m=18
